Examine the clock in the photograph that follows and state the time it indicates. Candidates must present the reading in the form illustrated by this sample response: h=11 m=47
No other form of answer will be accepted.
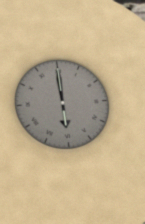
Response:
h=6 m=0
